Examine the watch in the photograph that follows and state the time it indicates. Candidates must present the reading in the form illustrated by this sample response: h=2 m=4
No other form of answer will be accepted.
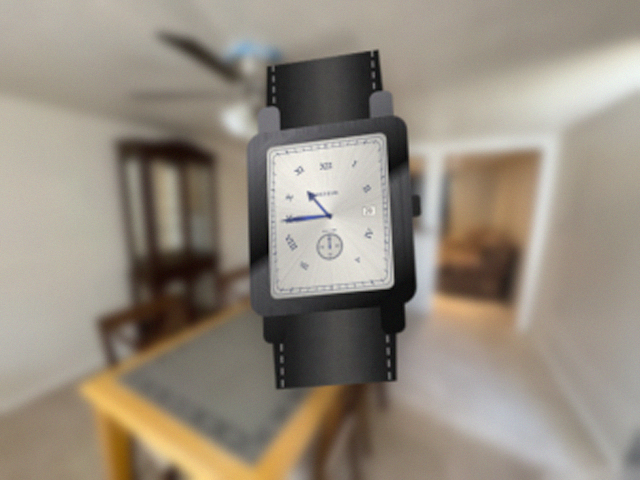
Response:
h=10 m=45
